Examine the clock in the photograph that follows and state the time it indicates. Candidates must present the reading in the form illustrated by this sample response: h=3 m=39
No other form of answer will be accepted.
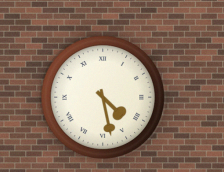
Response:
h=4 m=28
